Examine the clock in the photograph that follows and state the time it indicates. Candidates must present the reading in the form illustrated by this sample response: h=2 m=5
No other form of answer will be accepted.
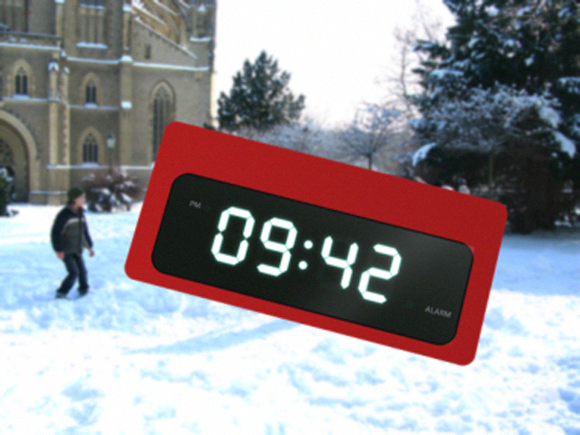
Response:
h=9 m=42
